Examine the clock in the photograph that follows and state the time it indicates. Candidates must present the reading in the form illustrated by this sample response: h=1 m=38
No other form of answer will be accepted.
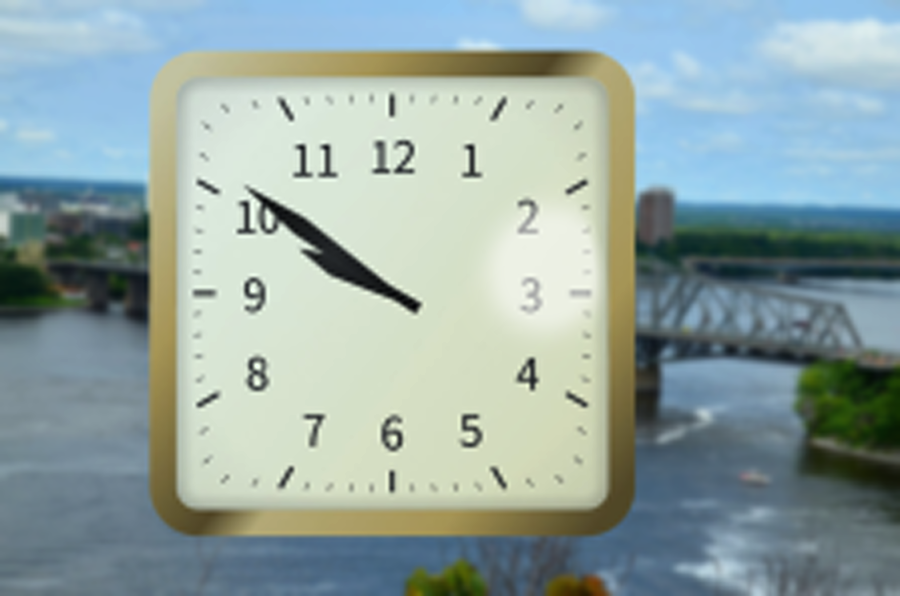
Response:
h=9 m=51
